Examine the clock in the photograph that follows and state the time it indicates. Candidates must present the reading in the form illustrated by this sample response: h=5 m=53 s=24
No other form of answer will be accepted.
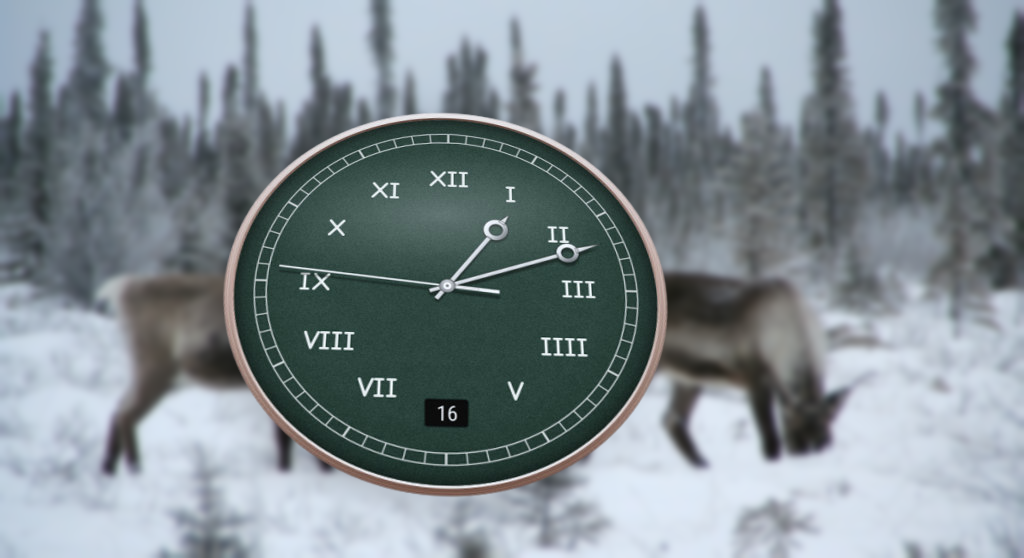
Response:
h=1 m=11 s=46
